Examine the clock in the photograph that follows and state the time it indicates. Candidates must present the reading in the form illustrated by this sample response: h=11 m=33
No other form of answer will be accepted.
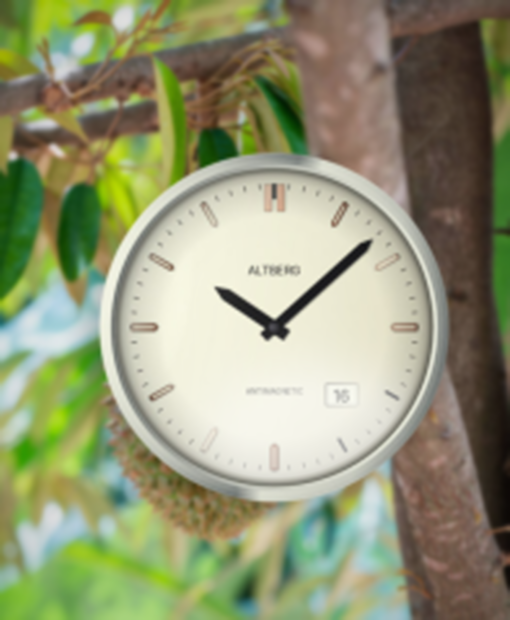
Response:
h=10 m=8
